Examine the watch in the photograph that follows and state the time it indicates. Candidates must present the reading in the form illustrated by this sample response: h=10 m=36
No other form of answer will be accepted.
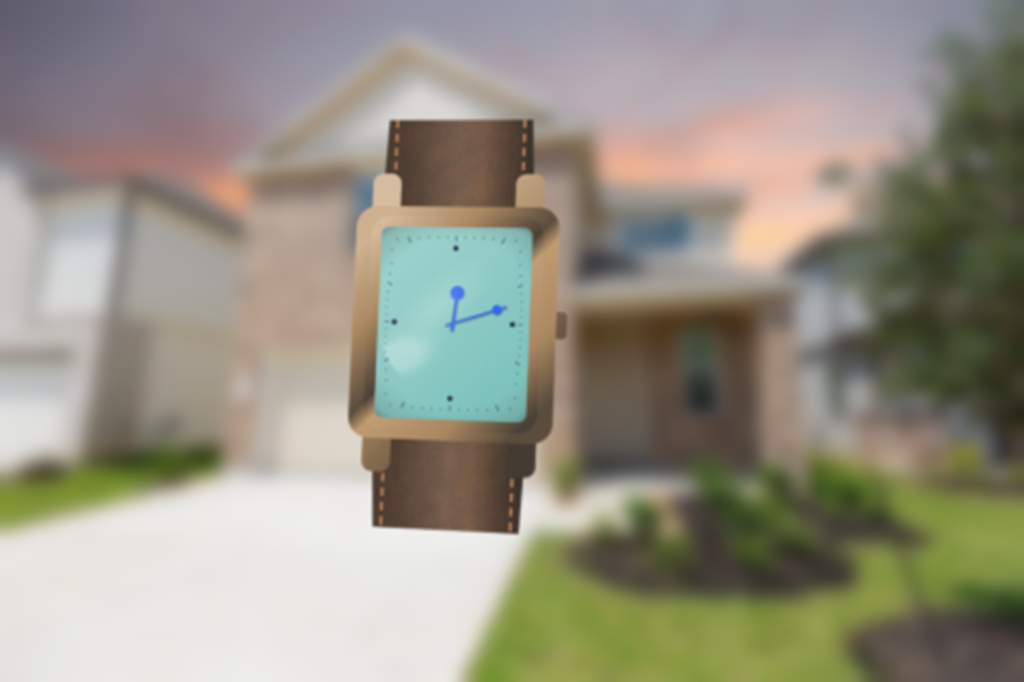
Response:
h=12 m=12
